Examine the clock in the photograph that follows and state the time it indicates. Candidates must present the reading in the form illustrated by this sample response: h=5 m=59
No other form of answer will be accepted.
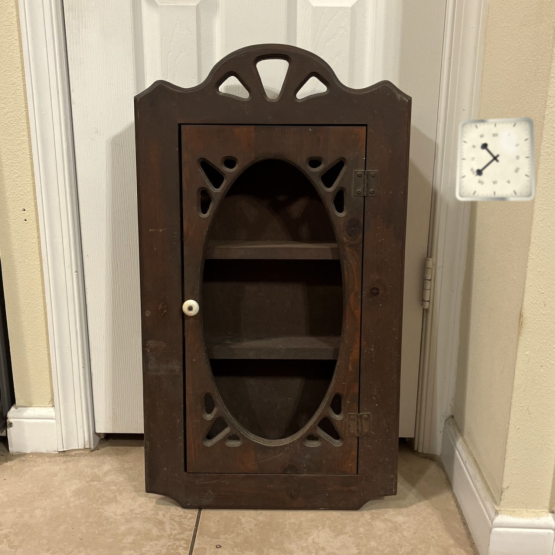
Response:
h=10 m=38
